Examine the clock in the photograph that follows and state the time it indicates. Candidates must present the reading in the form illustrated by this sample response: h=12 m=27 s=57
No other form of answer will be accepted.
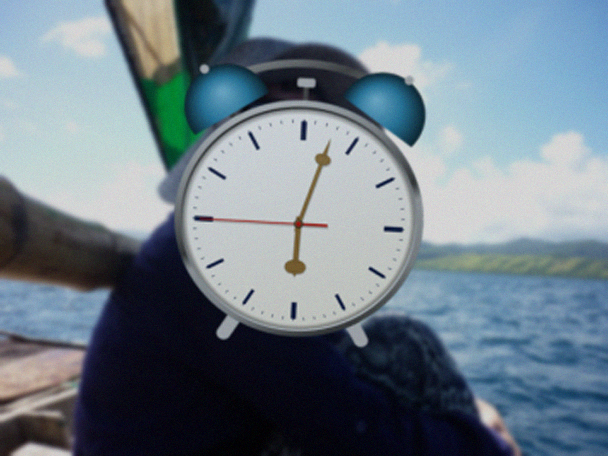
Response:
h=6 m=2 s=45
